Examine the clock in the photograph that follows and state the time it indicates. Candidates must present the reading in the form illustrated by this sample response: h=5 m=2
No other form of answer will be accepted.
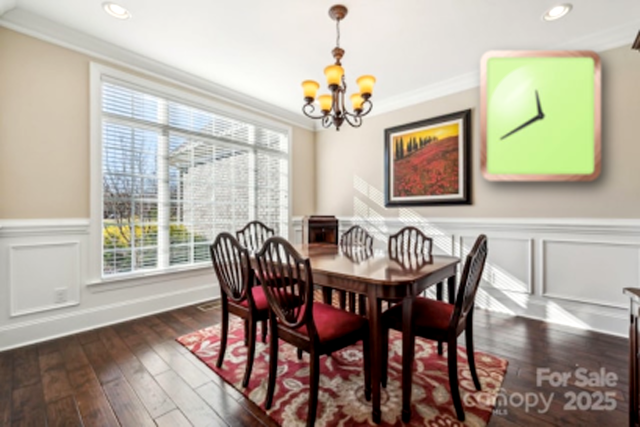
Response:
h=11 m=40
